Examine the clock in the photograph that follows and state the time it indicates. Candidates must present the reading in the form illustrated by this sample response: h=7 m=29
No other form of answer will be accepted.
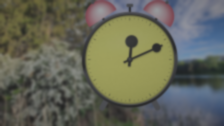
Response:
h=12 m=11
